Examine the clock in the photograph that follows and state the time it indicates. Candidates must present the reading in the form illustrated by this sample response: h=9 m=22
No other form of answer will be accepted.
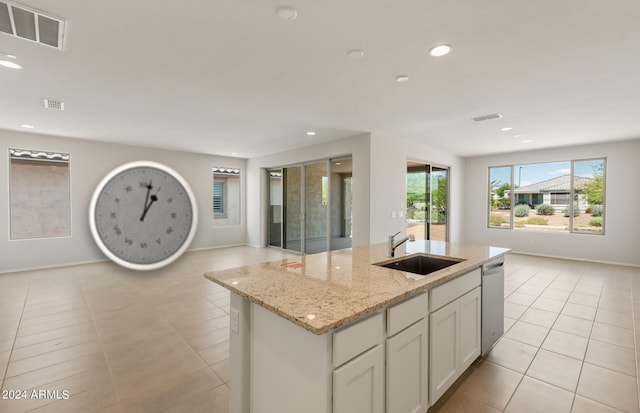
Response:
h=1 m=2
